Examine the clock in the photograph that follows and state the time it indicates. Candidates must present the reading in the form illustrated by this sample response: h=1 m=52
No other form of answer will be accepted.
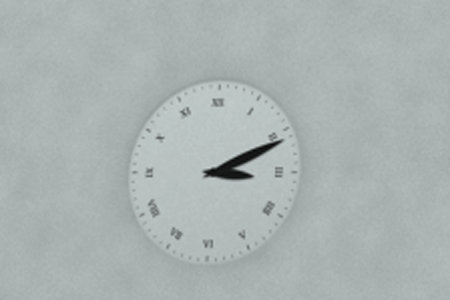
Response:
h=3 m=11
